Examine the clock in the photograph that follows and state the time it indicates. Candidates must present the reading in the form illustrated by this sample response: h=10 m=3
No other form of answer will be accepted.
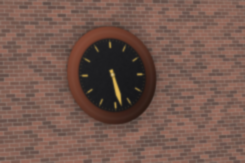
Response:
h=5 m=28
